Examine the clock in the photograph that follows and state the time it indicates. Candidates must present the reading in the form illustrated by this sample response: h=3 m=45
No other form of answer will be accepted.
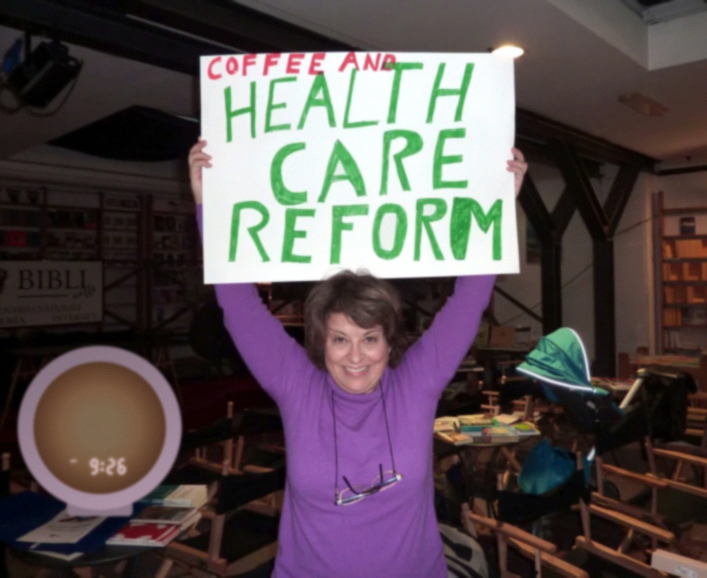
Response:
h=9 m=26
